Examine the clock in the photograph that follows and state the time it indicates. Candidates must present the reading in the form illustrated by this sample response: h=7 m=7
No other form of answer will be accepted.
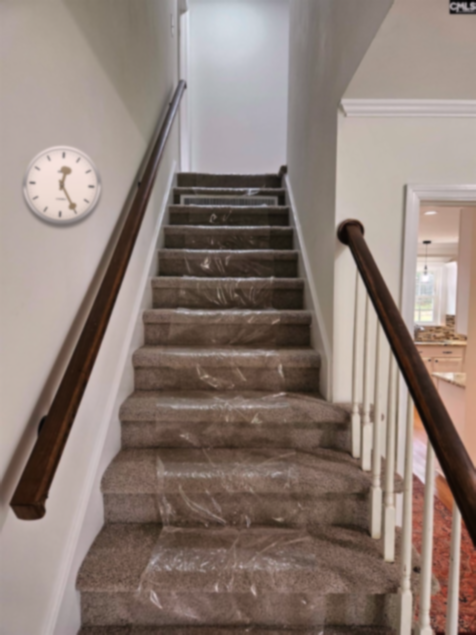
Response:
h=12 m=25
